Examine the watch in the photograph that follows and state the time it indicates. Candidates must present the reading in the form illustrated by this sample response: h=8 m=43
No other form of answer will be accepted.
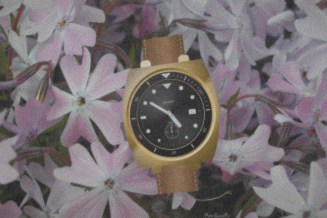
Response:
h=4 m=51
